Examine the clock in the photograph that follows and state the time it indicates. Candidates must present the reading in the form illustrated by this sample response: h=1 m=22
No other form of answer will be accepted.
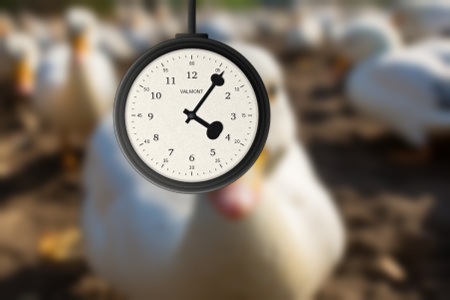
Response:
h=4 m=6
